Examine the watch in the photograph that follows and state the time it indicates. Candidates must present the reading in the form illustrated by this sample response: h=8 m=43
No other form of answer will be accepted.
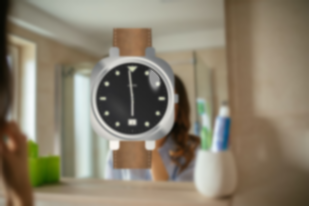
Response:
h=5 m=59
